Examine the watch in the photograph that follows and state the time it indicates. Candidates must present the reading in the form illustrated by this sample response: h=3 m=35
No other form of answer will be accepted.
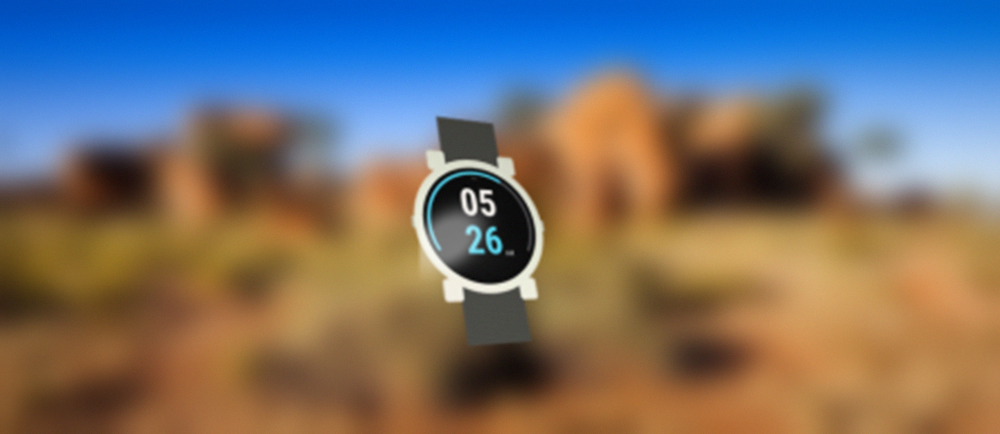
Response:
h=5 m=26
